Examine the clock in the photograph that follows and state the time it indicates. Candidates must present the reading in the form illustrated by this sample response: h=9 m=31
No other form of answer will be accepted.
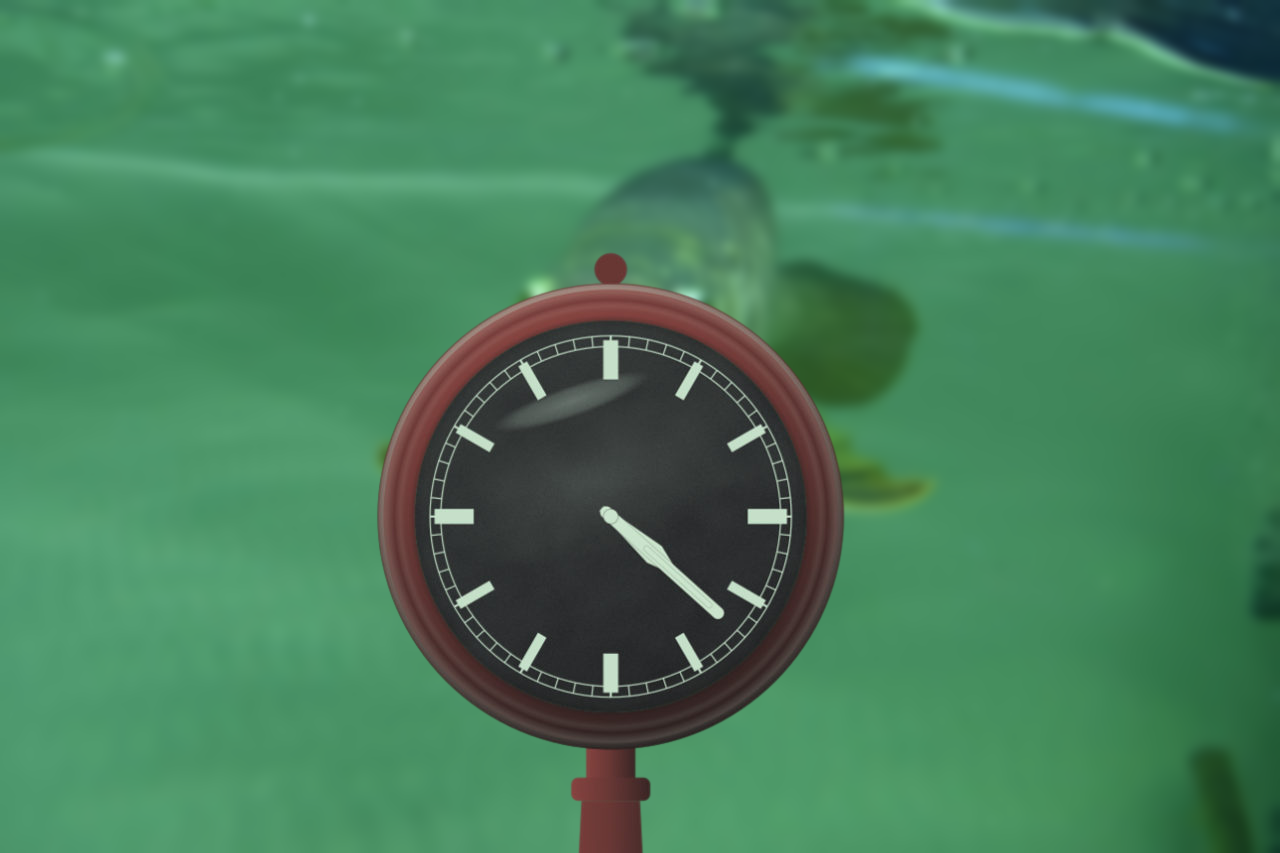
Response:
h=4 m=22
